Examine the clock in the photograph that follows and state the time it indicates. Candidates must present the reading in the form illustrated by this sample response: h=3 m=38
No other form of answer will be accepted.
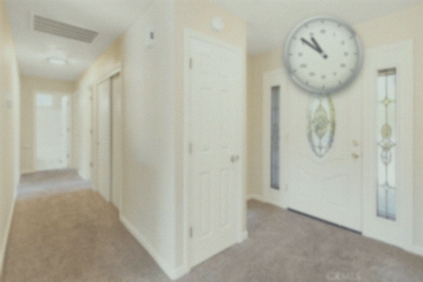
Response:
h=10 m=51
